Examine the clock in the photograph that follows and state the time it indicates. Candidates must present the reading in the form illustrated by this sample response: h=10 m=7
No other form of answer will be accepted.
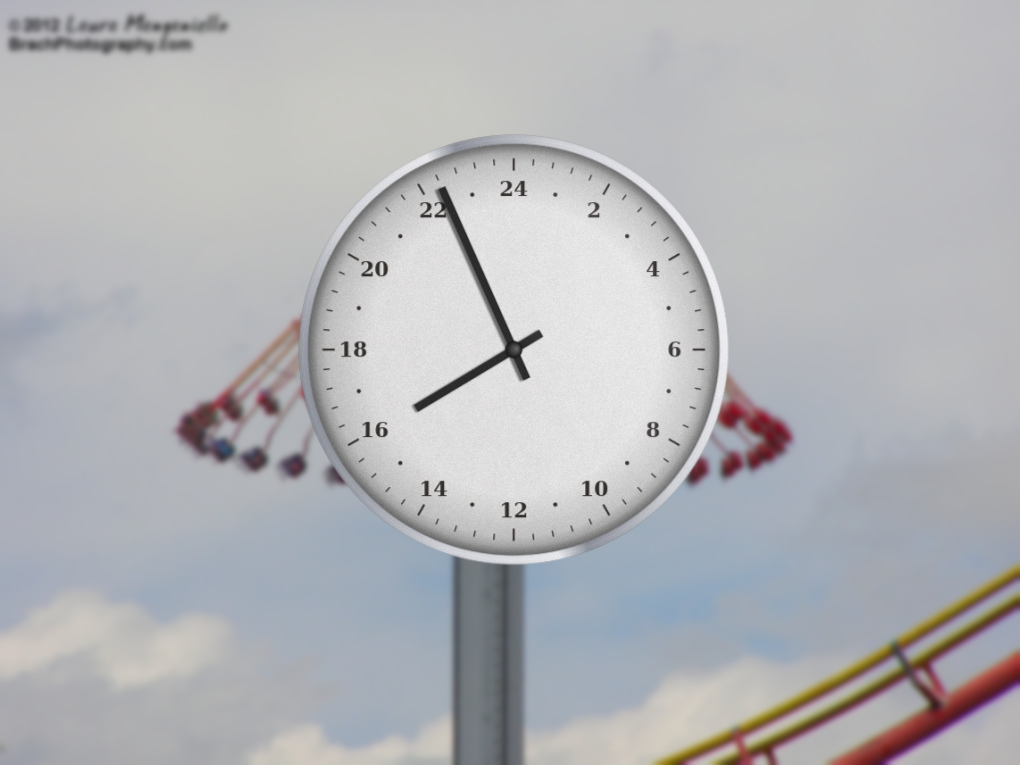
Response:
h=15 m=56
